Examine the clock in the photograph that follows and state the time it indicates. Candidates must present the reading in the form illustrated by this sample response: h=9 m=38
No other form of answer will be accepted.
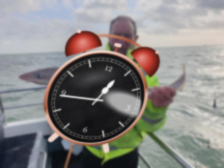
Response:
h=12 m=44
